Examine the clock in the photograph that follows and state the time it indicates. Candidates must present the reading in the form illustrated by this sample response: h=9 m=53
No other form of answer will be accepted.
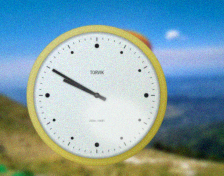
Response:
h=9 m=50
